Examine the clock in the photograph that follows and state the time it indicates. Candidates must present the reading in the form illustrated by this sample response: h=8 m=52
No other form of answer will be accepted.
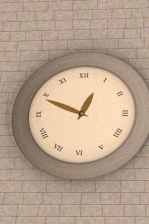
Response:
h=12 m=49
